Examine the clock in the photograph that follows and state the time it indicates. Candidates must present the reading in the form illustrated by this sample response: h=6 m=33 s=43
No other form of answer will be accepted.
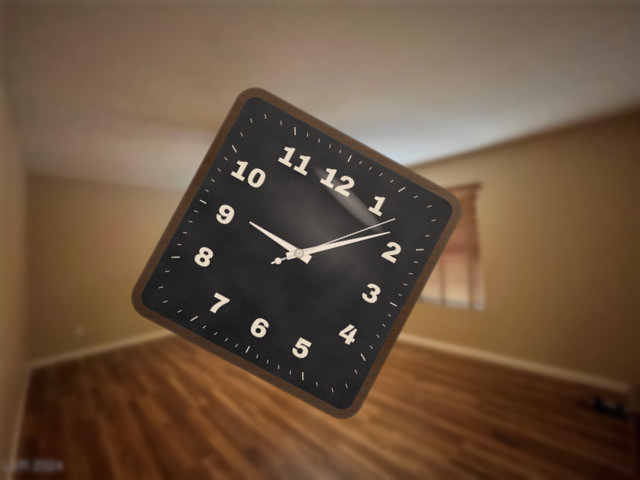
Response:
h=9 m=8 s=7
